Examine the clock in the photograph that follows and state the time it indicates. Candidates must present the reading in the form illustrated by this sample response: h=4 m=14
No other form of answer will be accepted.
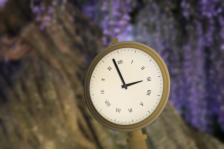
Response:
h=2 m=58
